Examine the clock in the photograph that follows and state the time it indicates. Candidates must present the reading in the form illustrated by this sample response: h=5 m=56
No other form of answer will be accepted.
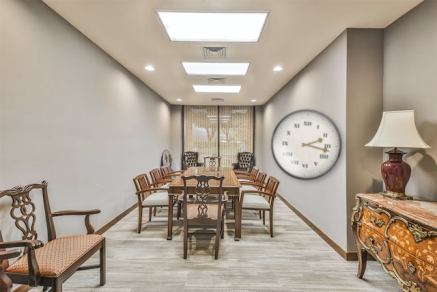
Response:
h=2 m=17
